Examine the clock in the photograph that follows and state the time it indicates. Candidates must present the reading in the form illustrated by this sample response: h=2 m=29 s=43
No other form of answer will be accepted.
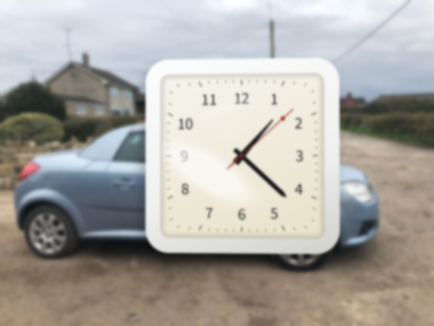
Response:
h=1 m=22 s=8
